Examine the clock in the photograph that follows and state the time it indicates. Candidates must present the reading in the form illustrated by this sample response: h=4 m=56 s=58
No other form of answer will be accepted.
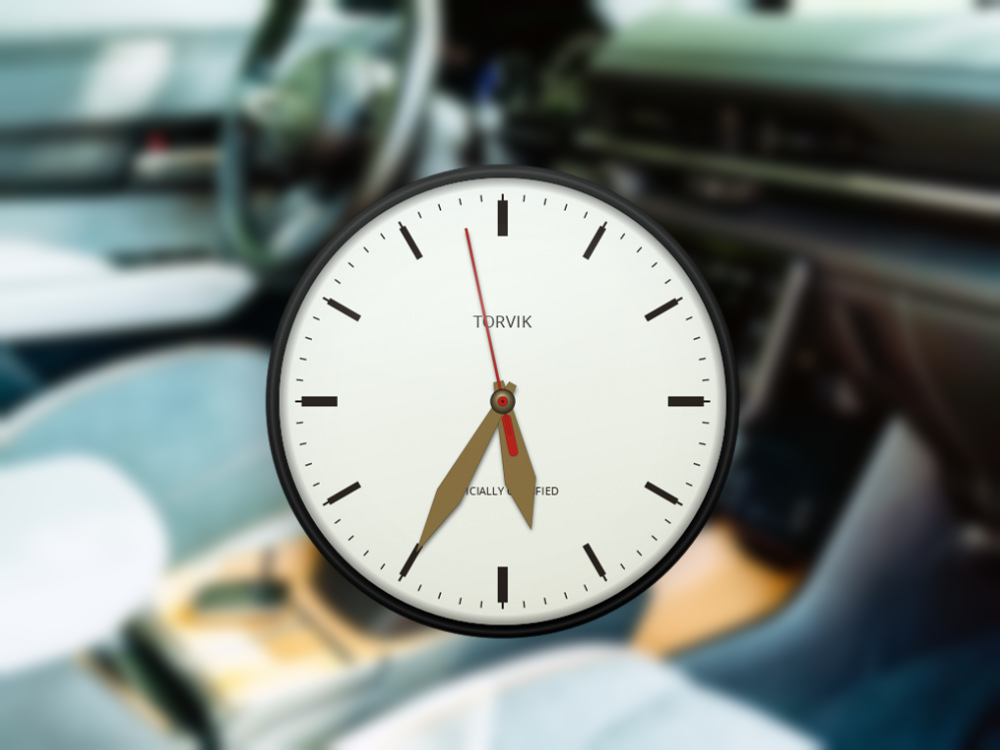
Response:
h=5 m=34 s=58
